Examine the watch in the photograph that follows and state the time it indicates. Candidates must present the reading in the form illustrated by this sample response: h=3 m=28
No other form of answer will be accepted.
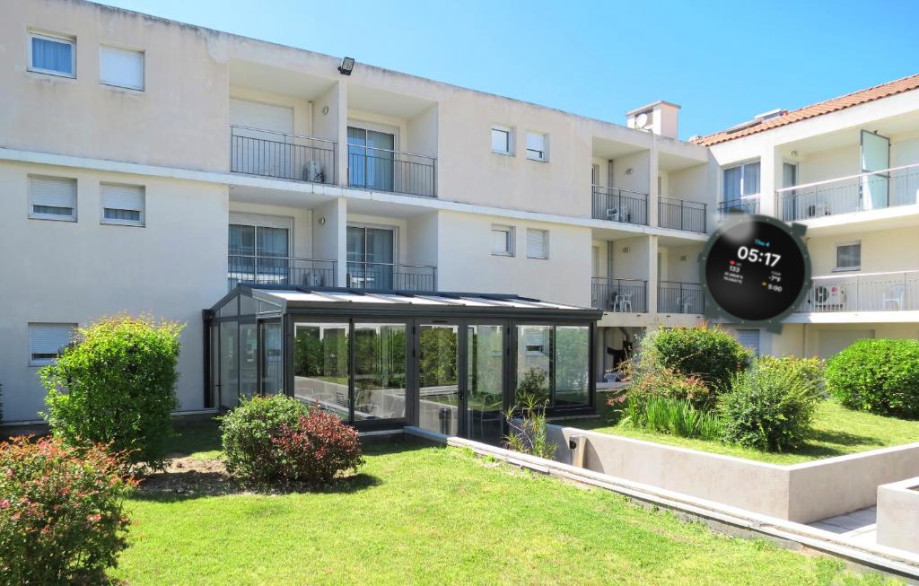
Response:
h=5 m=17
